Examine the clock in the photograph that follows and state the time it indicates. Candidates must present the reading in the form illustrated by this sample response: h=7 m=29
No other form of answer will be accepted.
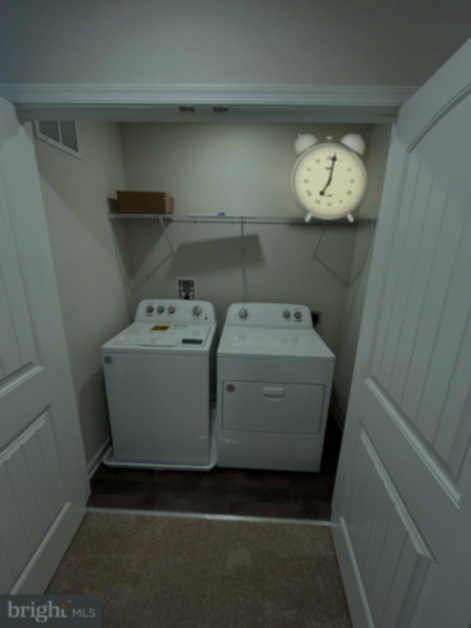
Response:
h=7 m=2
